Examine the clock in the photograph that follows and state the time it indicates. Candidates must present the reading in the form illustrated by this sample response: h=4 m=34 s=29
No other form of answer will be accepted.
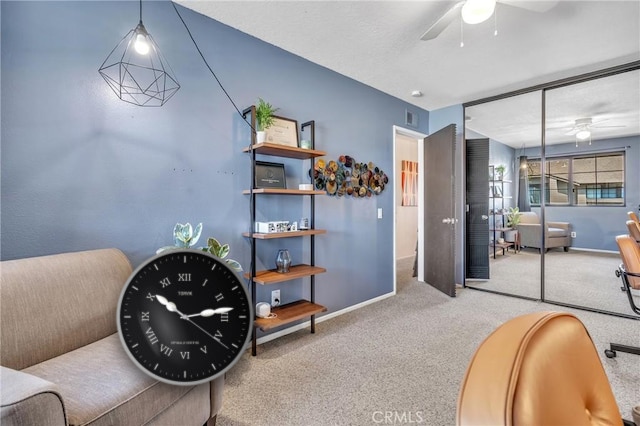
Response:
h=10 m=13 s=21
